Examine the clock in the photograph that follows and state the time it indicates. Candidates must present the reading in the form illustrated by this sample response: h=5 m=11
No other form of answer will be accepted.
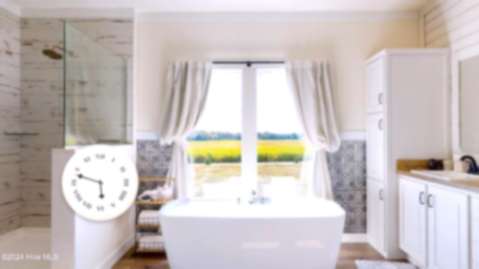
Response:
h=5 m=48
